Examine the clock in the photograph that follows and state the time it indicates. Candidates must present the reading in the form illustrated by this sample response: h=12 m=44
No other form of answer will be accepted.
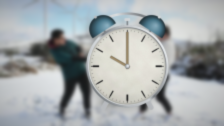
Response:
h=10 m=0
